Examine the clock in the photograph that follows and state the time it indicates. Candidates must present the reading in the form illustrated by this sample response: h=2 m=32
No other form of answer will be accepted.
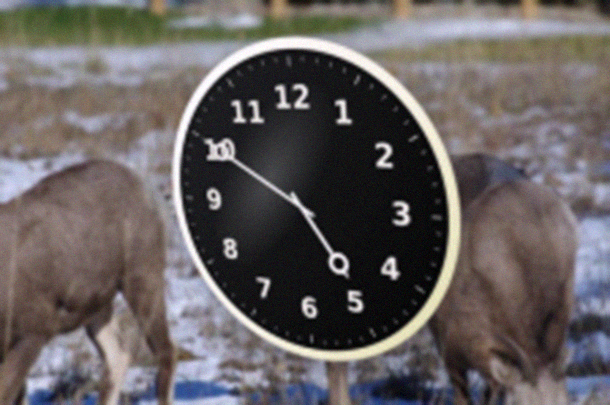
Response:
h=4 m=50
